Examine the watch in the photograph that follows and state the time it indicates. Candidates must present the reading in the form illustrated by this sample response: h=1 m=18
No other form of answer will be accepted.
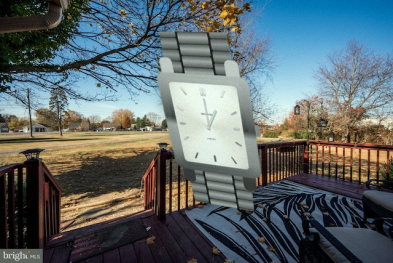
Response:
h=1 m=0
